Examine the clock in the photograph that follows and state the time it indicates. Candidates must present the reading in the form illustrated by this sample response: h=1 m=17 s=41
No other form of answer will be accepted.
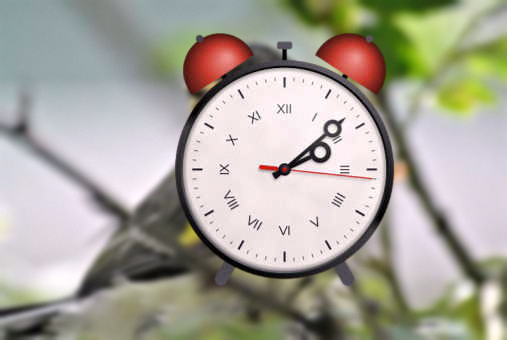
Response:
h=2 m=8 s=16
